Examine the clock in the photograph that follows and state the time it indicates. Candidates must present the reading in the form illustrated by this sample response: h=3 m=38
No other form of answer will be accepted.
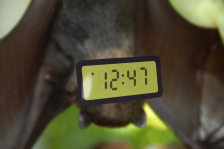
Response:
h=12 m=47
